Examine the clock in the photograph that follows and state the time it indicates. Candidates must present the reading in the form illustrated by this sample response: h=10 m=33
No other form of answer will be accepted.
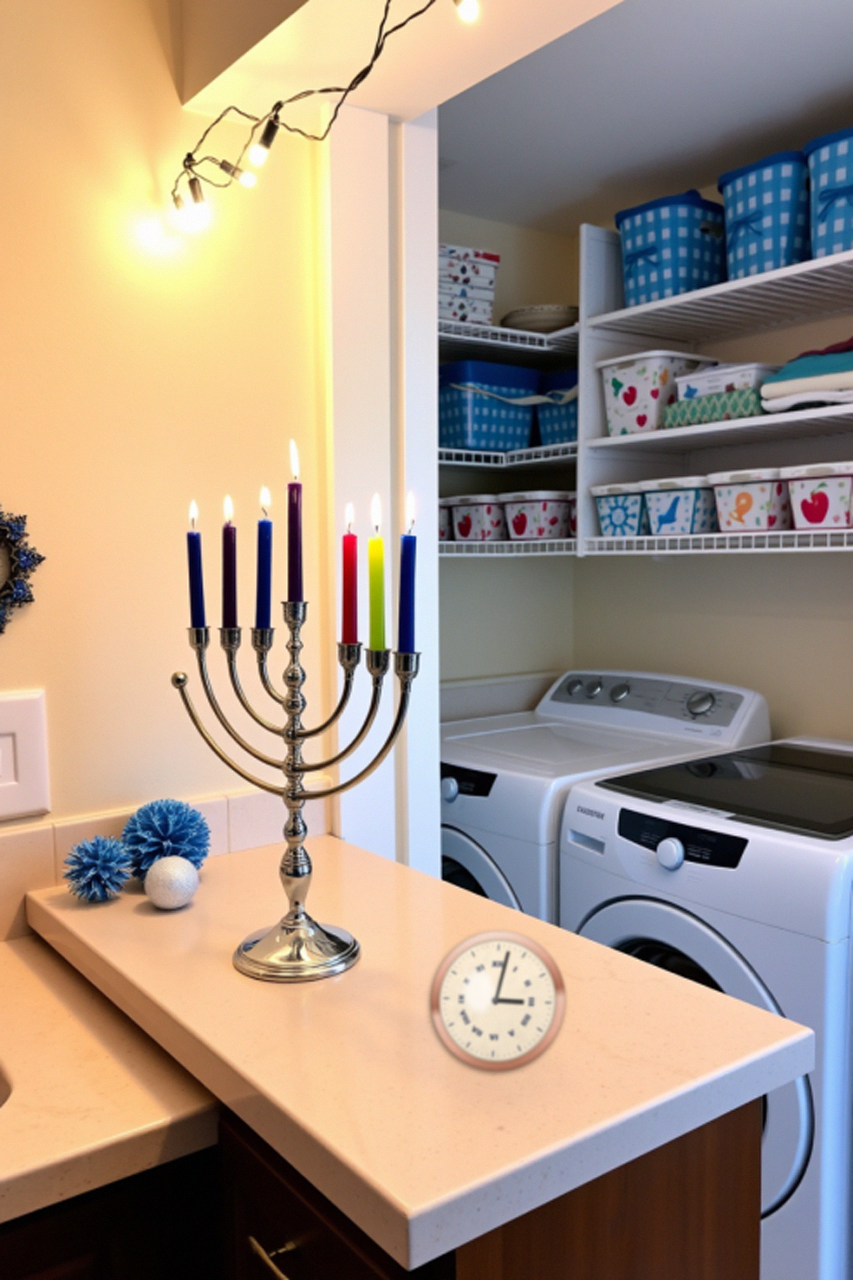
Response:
h=3 m=2
